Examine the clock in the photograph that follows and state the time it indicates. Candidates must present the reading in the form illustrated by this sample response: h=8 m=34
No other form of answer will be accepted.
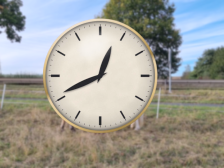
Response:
h=12 m=41
